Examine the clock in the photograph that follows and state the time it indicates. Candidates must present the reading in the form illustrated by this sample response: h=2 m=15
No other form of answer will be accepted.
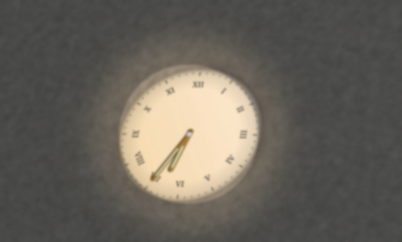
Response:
h=6 m=35
